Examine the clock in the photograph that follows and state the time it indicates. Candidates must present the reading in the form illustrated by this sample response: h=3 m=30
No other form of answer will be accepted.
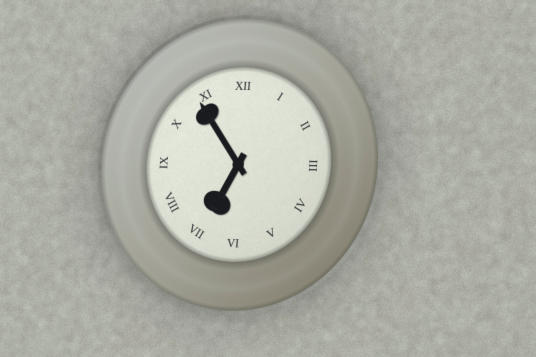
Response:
h=6 m=54
